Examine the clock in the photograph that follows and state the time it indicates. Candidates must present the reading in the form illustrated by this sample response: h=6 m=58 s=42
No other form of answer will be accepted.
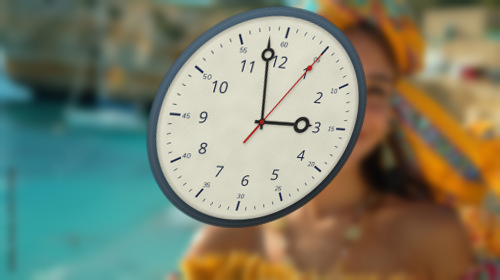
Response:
h=2 m=58 s=5
